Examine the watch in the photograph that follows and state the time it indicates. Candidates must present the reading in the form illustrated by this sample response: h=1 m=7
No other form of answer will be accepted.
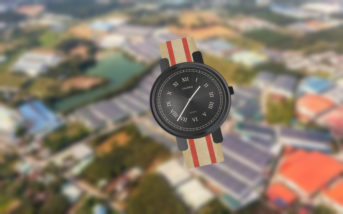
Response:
h=1 m=37
